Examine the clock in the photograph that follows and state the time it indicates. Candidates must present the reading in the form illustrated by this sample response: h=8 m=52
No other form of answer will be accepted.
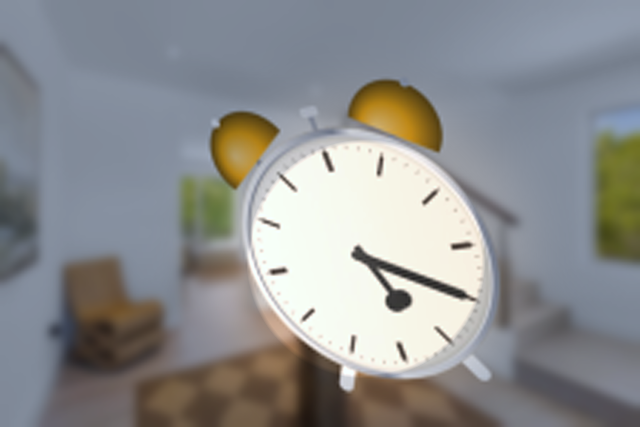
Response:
h=5 m=20
